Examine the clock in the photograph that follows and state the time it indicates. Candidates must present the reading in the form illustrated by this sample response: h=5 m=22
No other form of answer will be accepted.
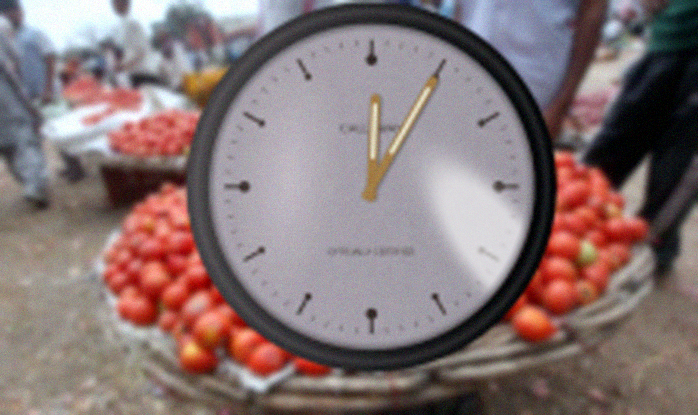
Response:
h=12 m=5
